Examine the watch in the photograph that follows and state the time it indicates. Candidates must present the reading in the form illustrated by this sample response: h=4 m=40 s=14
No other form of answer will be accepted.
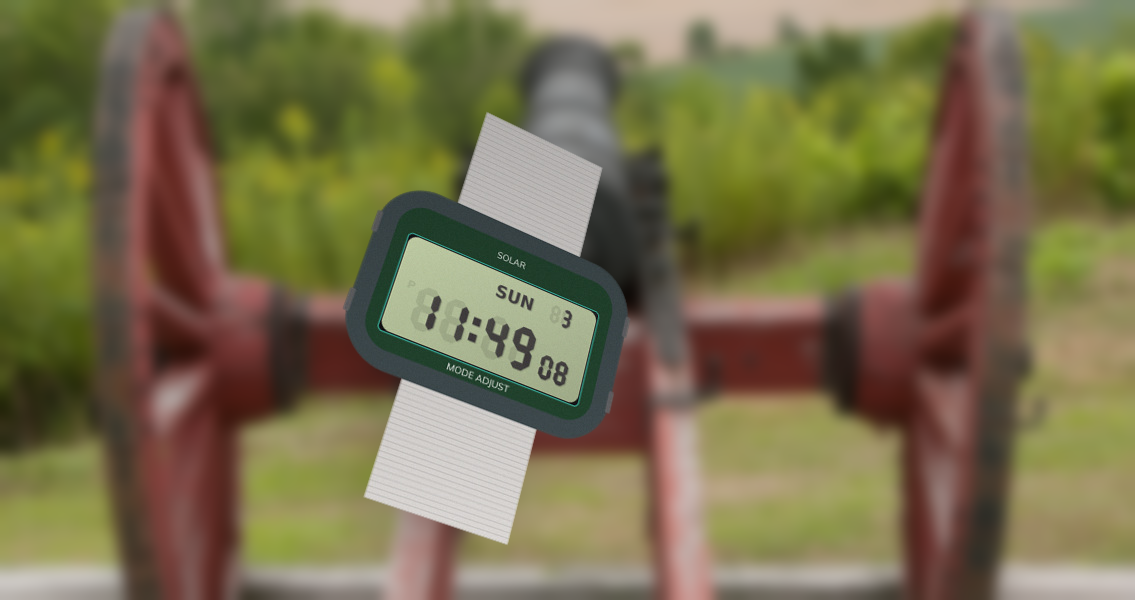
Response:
h=11 m=49 s=8
